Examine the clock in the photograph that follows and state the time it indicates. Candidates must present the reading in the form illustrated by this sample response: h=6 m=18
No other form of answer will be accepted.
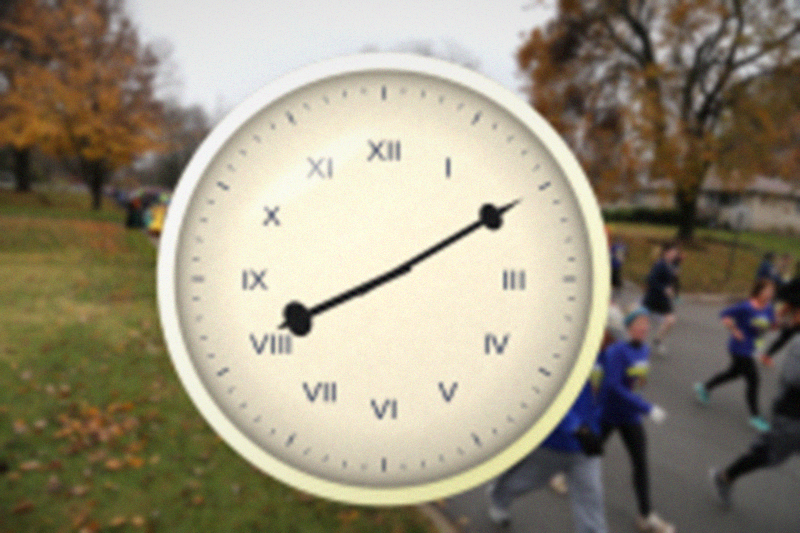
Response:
h=8 m=10
